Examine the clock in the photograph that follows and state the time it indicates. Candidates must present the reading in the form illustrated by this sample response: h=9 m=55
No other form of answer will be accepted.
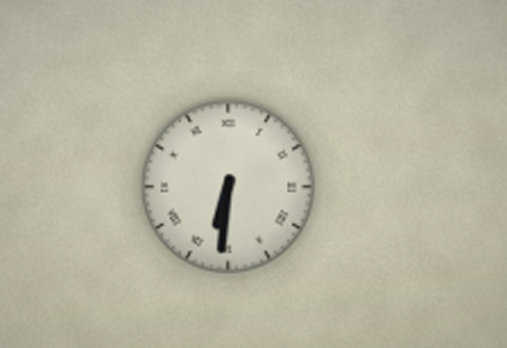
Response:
h=6 m=31
